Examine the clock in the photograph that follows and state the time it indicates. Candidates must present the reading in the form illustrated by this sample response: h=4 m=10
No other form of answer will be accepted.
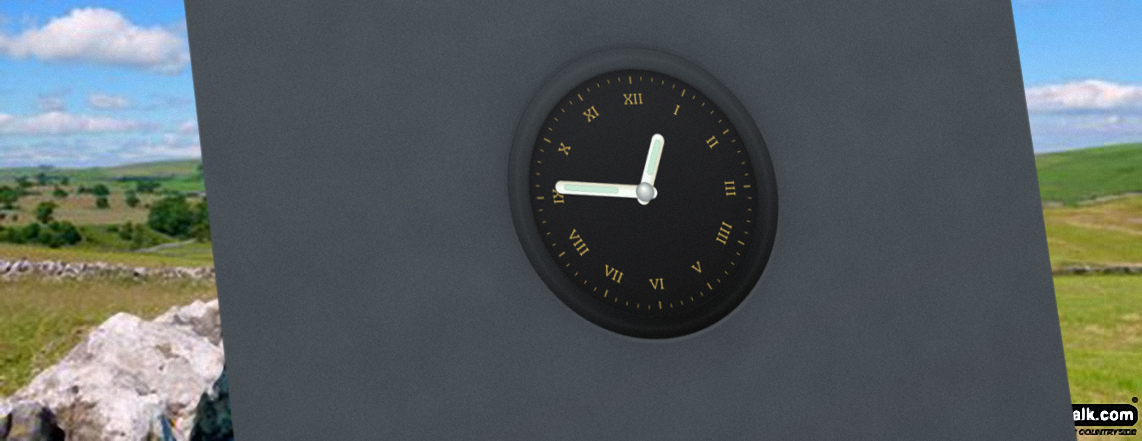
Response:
h=12 m=46
